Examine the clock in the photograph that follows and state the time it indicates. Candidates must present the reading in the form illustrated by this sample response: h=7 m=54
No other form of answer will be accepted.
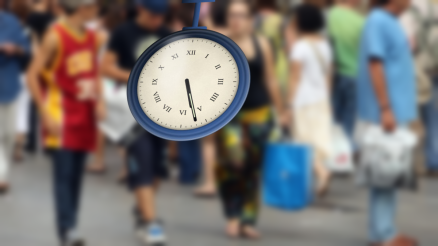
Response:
h=5 m=27
